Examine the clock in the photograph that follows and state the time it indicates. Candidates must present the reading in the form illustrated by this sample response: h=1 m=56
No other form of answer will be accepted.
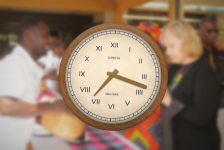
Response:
h=7 m=18
